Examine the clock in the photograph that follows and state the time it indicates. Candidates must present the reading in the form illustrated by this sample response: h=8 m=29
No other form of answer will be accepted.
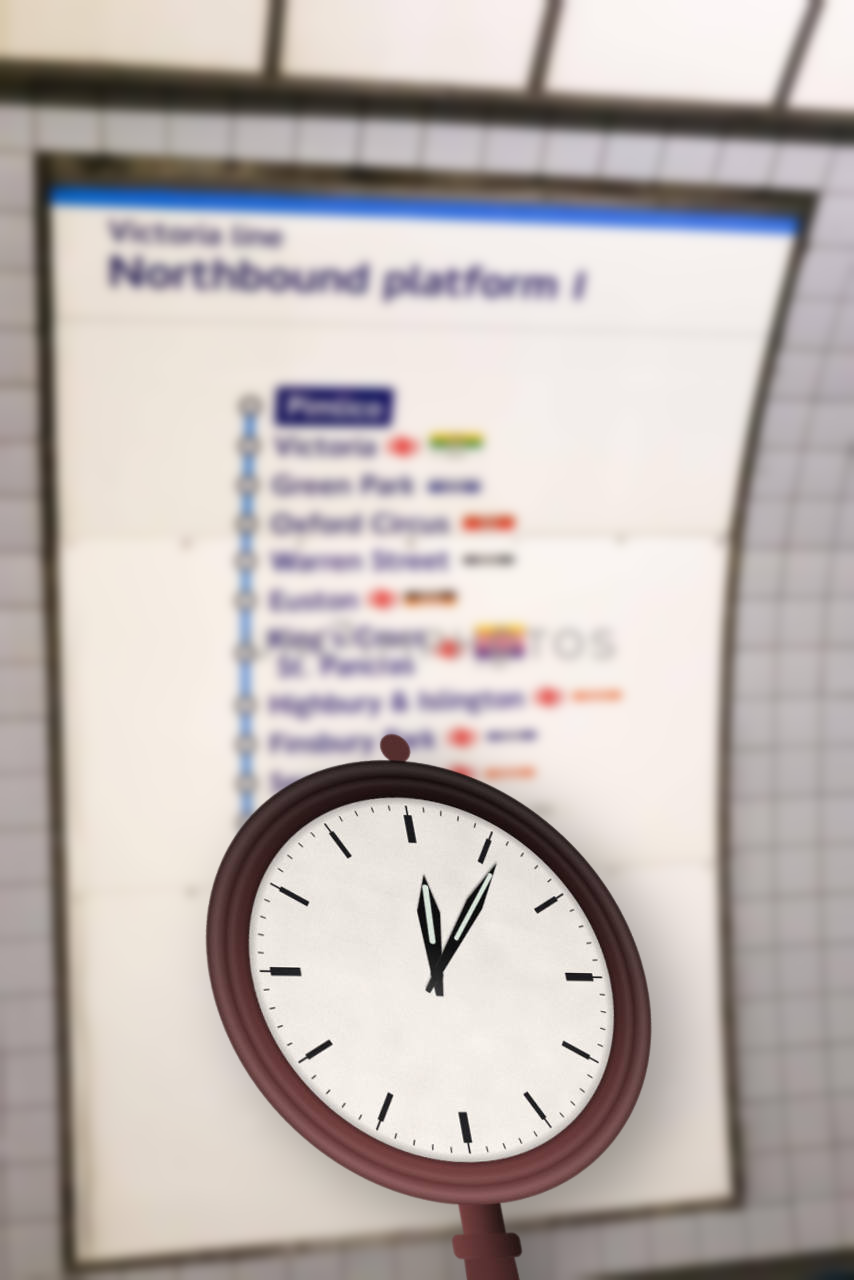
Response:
h=12 m=6
